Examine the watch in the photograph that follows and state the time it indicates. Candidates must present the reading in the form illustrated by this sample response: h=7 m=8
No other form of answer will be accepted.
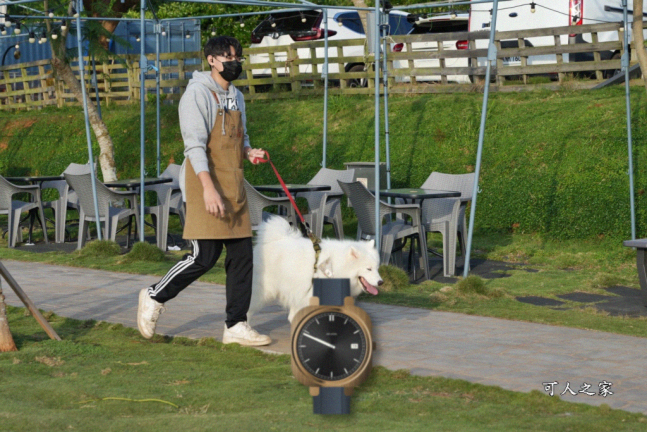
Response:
h=9 m=49
